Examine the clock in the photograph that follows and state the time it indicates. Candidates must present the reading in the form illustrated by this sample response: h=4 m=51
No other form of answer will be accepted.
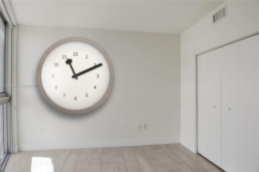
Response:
h=11 m=11
